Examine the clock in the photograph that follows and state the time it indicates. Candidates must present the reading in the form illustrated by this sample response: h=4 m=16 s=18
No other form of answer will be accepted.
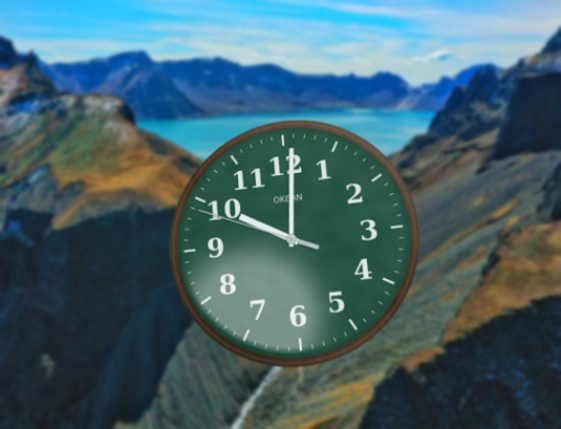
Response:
h=10 m=0 s=49
